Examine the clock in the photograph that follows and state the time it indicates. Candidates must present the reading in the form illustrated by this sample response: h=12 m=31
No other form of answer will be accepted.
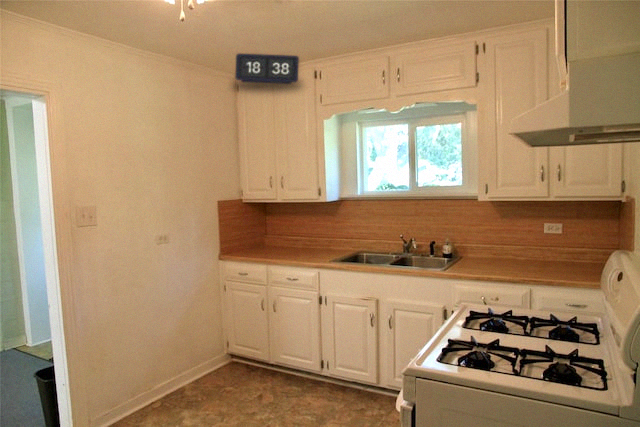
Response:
h=18 m=38
